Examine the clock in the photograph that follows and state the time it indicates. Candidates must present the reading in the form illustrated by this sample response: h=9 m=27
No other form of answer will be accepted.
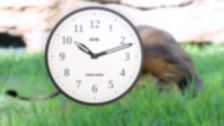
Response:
h=10 m=12
